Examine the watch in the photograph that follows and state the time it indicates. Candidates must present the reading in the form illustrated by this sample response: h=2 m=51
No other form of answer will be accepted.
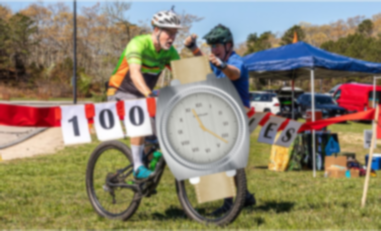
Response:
h=11 m=22
